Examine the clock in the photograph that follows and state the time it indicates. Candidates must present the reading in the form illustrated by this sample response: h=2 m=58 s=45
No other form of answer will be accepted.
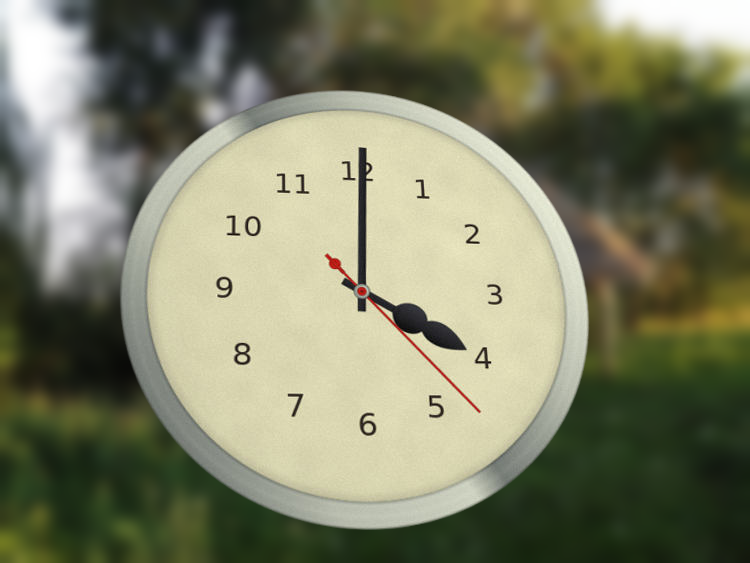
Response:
h=4 m=0 s=23
